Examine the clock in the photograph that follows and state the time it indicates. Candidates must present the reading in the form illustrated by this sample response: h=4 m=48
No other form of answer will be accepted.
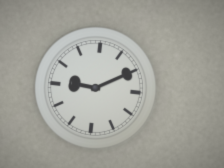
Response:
h=9 m=10
